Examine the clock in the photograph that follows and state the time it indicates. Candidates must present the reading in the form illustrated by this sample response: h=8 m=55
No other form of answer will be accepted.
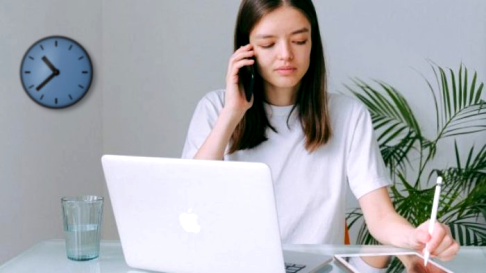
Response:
h=10 m=38
